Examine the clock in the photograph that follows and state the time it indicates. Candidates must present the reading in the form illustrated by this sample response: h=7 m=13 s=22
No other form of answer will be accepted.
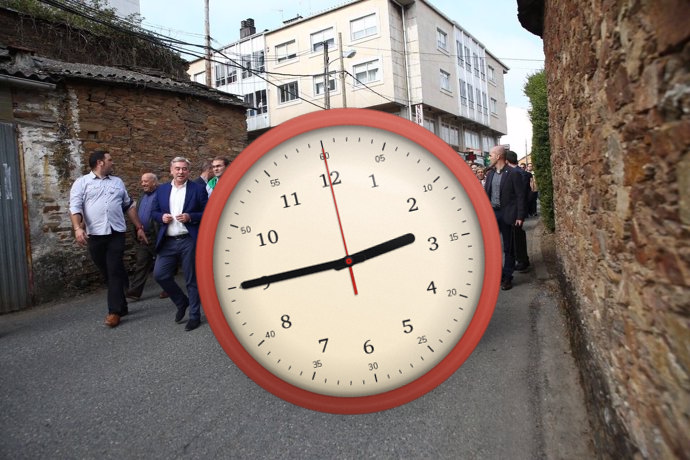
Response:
h=2 m=45 s=0
